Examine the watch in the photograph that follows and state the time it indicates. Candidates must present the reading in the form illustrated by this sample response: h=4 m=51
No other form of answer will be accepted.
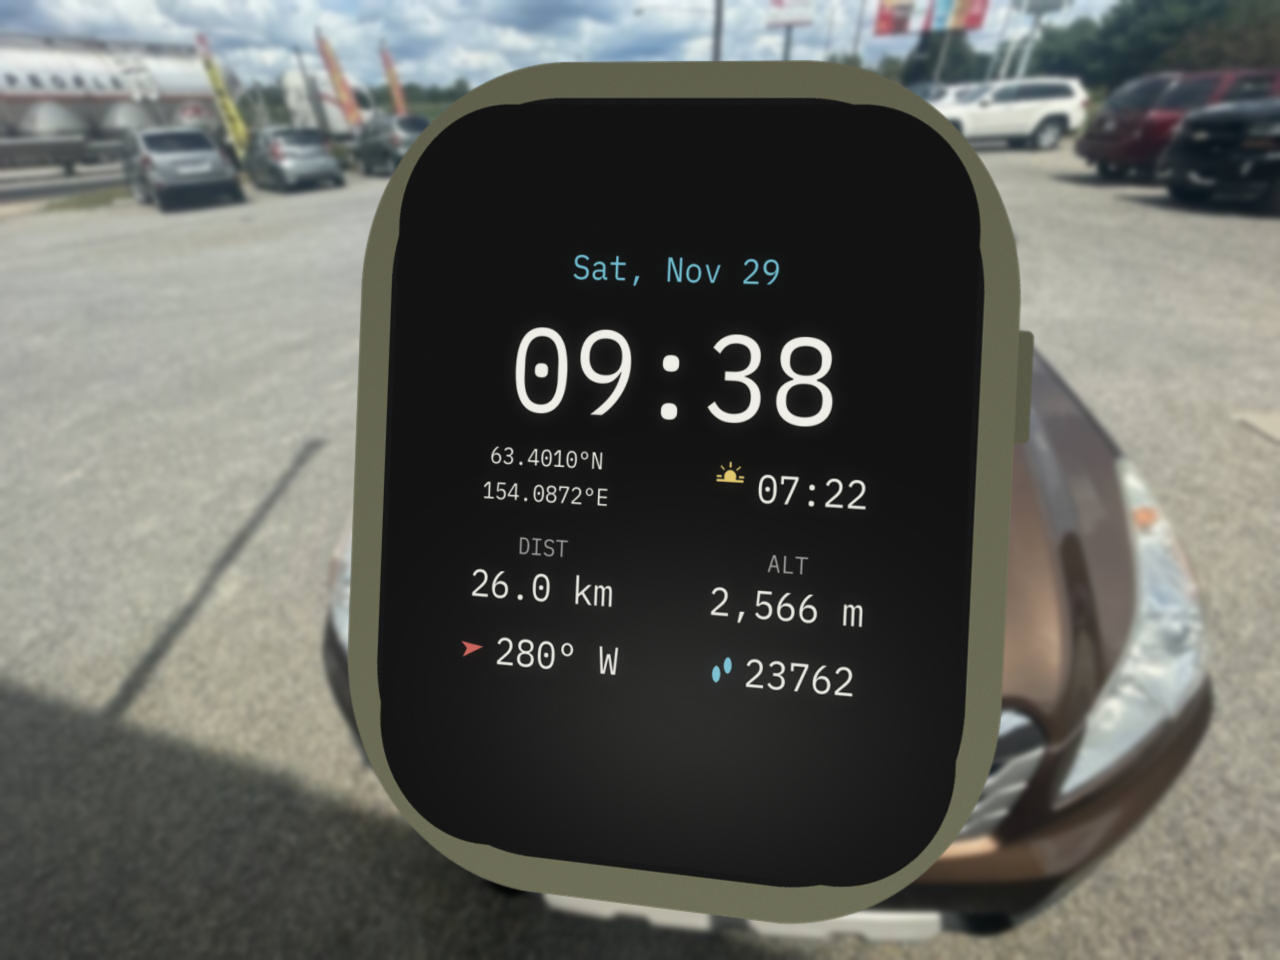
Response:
h=9 m=38
